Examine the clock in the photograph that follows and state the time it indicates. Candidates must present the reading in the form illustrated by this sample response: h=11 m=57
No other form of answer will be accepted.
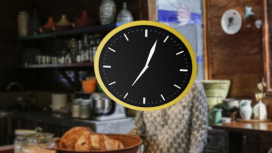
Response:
h=7 m=3
